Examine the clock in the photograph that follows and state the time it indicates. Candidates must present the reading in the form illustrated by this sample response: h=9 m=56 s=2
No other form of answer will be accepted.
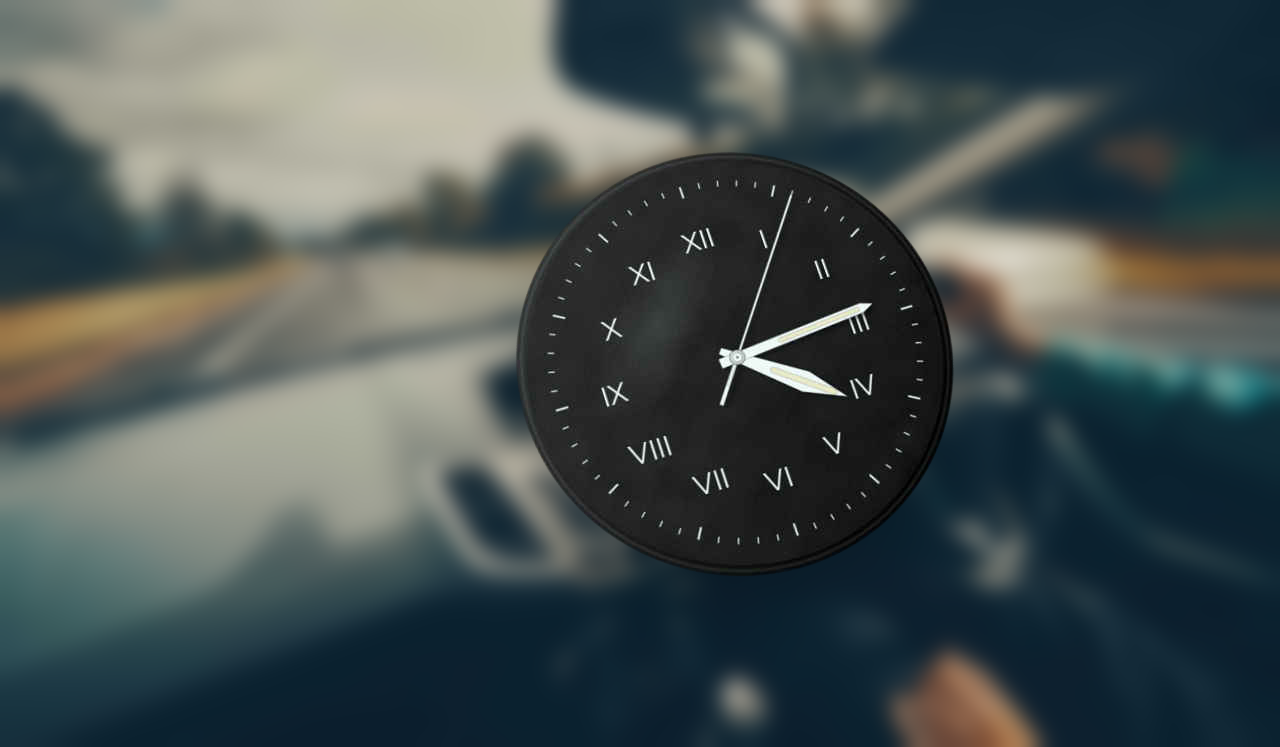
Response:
h=4 m=14 s=6
